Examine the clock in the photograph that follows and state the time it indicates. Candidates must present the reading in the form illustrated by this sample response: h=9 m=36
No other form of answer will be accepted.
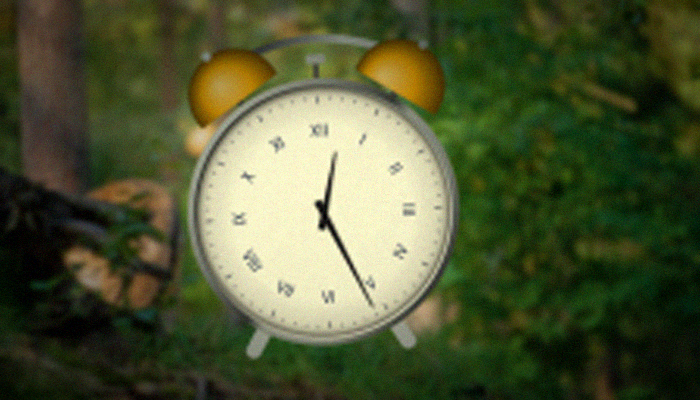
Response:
h=12 m=26
